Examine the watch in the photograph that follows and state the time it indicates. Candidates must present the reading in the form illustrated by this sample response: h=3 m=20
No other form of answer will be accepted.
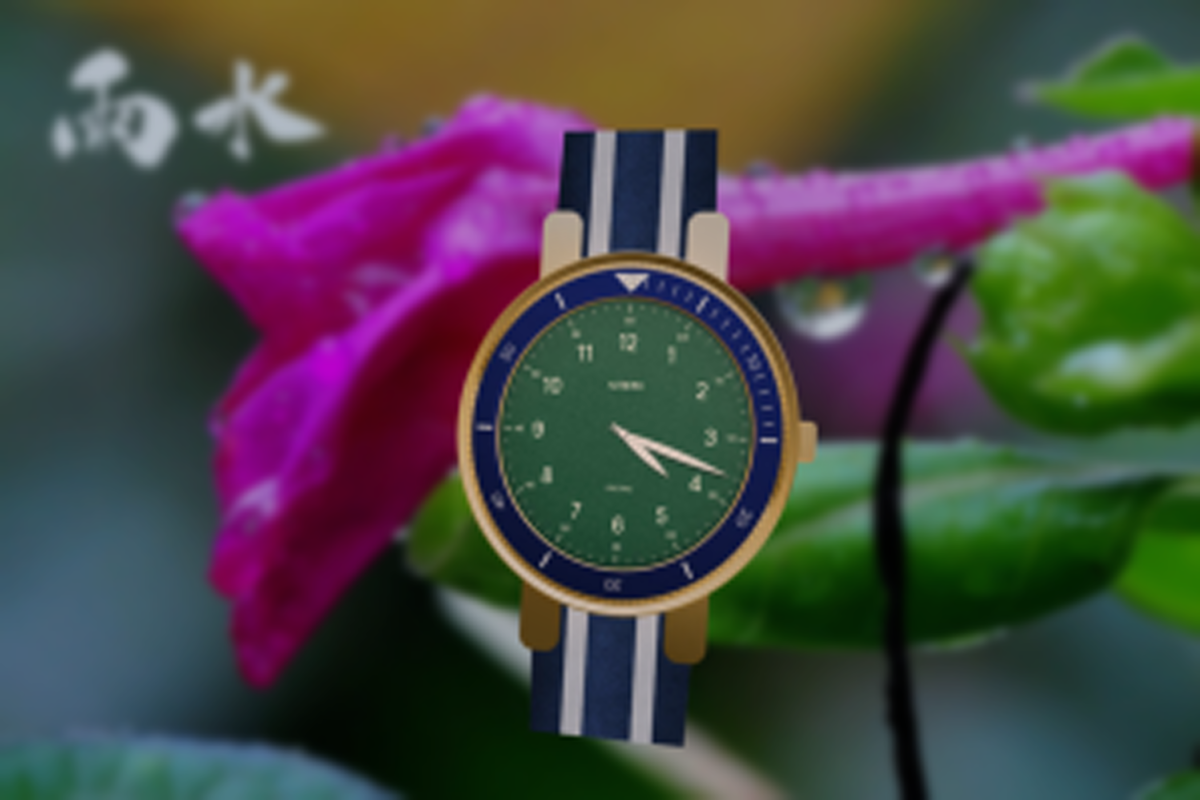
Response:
h=4 m=18
